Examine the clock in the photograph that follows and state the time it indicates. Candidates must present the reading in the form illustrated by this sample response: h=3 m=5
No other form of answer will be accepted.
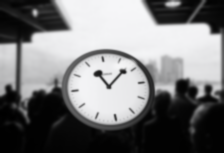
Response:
h=11 m=8
